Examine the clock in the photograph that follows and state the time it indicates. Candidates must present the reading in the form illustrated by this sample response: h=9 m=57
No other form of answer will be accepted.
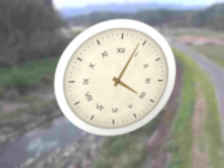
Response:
h=4 m=4
